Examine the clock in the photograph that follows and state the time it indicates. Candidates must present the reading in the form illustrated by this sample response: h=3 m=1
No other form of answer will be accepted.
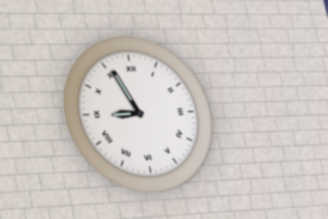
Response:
h=8 m=56
